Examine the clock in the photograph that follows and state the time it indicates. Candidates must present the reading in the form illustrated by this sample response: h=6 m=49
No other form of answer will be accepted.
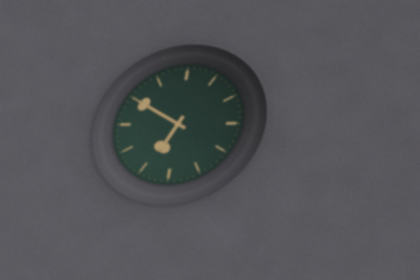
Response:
h=6 m=50
